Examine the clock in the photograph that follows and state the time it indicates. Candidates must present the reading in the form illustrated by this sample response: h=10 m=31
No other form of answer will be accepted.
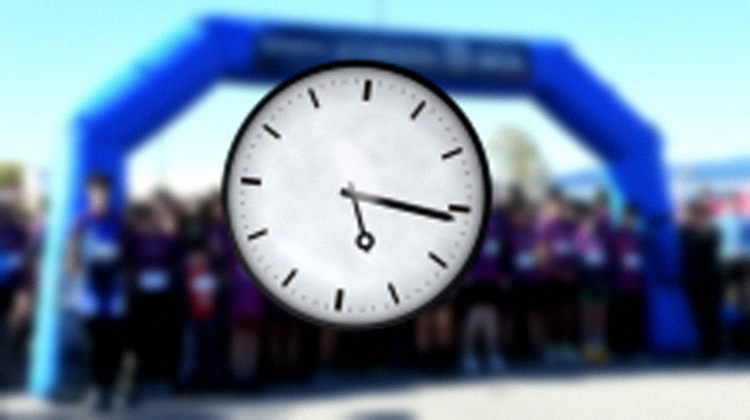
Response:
h=5 m=16
